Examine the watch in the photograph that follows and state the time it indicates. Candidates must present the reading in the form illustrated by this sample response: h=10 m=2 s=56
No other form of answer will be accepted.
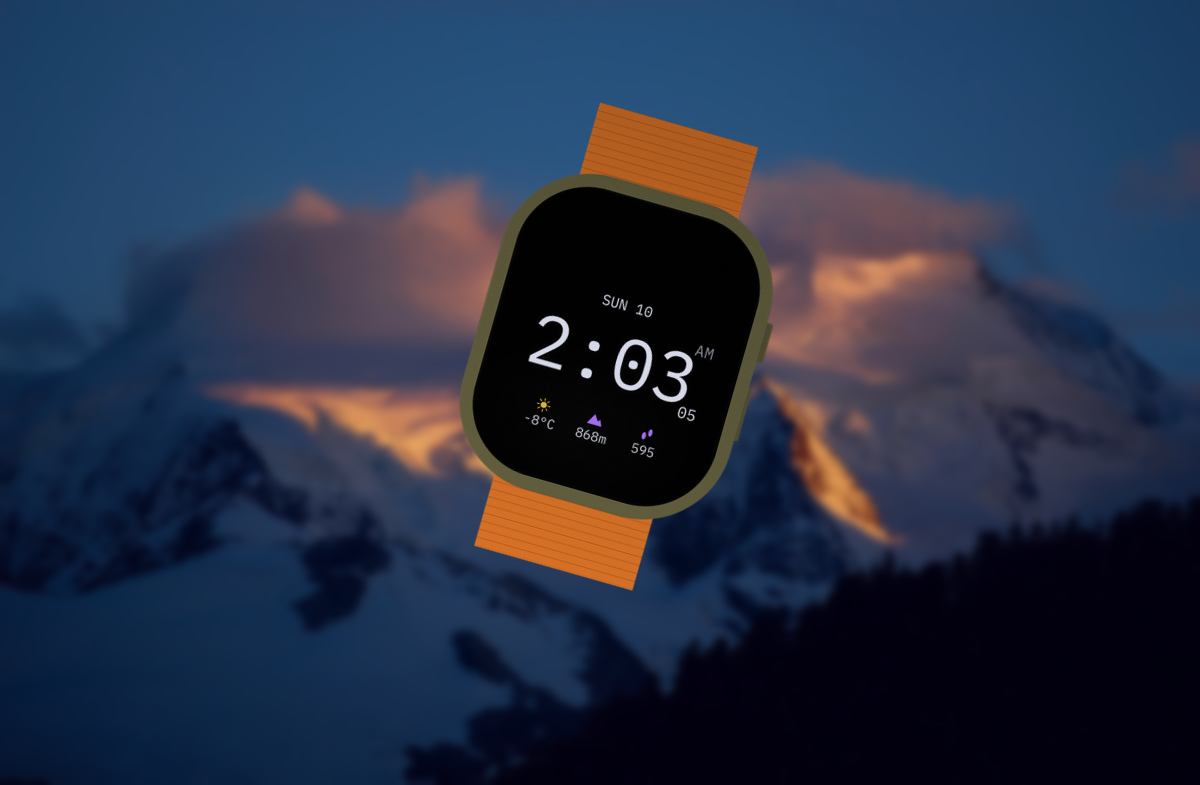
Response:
h=2 m=3 s=5
